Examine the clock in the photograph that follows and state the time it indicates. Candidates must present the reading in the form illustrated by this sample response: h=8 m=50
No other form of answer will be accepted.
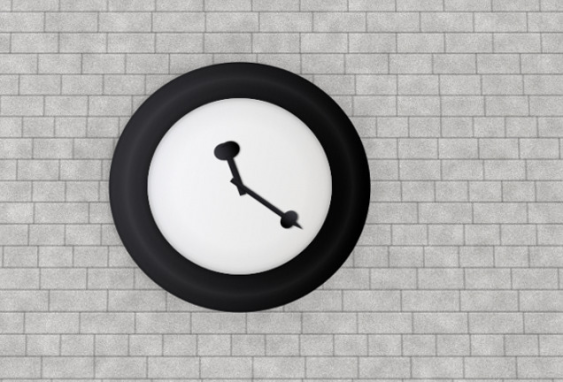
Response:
h=11 m=21
